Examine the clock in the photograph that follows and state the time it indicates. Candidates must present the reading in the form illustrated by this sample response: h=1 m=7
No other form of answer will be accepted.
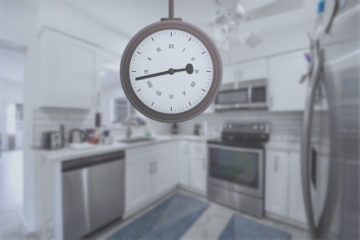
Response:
h=2 m=43
